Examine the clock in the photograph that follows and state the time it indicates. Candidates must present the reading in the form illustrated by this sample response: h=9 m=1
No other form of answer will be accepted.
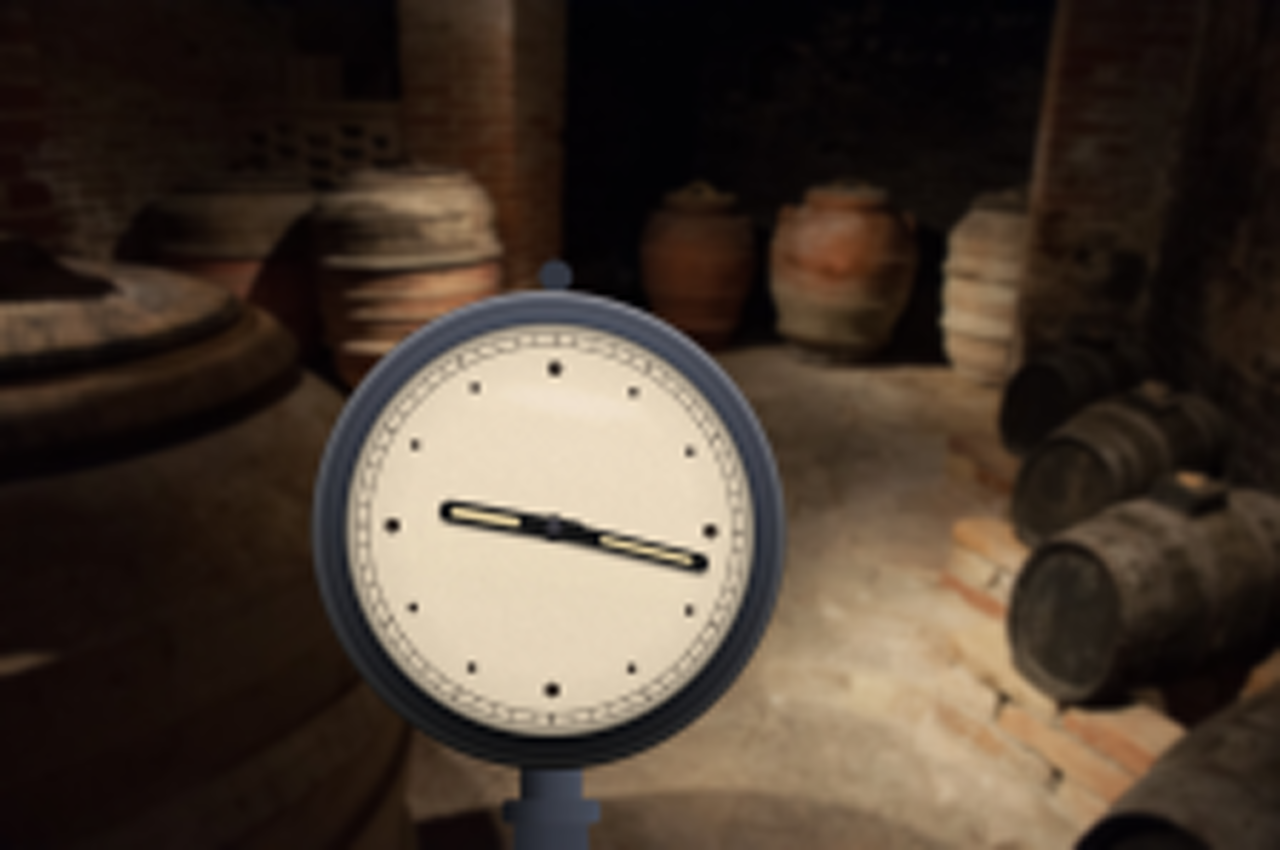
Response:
h=9 m=17
